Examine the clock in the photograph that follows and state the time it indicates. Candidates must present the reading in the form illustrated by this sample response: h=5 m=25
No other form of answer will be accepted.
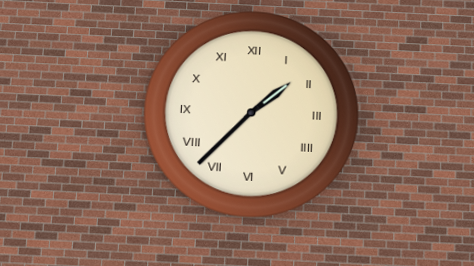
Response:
h=1 m=37
